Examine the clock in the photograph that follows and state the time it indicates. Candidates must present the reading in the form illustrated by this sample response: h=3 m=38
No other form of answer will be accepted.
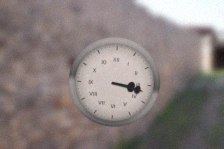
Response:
h=3 m=17
